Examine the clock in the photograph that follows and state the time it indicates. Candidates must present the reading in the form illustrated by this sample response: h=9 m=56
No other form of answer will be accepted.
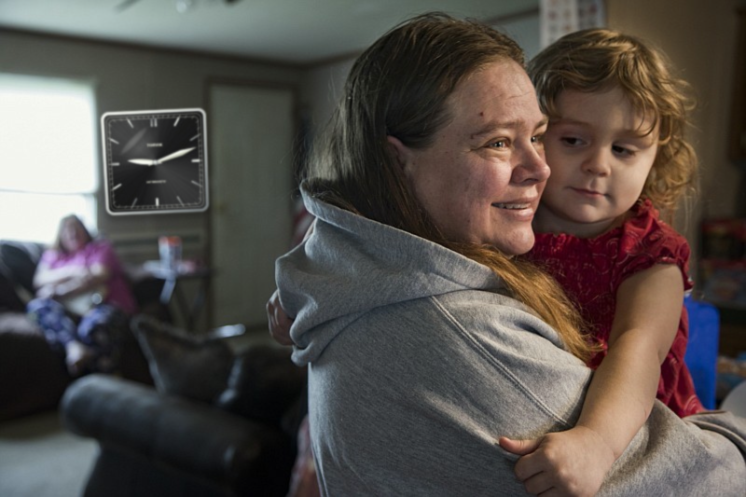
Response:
h=9 m=12
